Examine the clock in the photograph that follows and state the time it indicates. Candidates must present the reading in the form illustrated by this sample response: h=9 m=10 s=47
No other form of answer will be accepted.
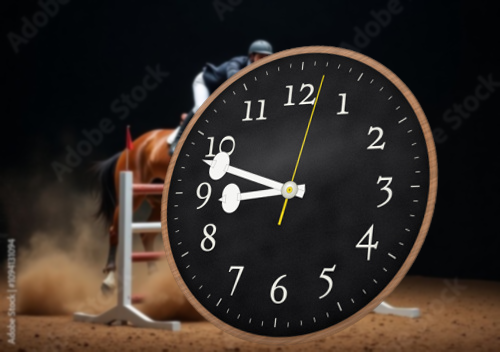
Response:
h=8 m=48 s=2
